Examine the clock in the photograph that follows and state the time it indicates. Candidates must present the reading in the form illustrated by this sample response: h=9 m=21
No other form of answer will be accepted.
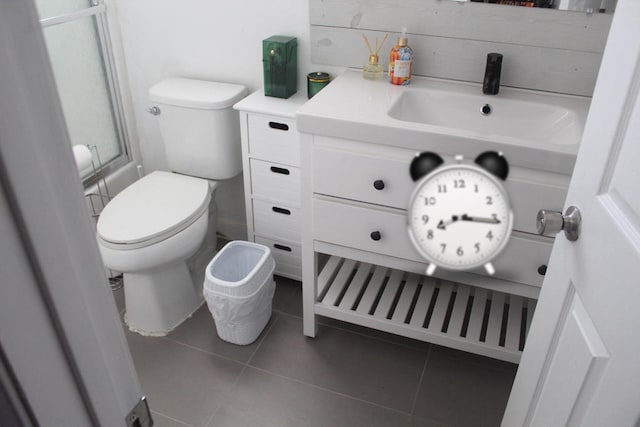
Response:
h=8 m=16
